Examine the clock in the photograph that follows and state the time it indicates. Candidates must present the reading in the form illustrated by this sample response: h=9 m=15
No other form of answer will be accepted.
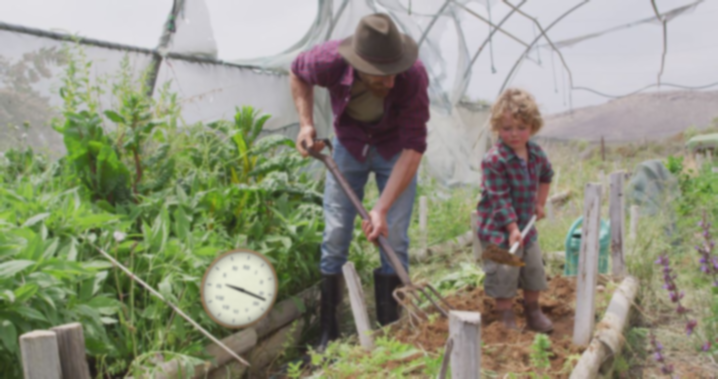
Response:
h=9 m=17
